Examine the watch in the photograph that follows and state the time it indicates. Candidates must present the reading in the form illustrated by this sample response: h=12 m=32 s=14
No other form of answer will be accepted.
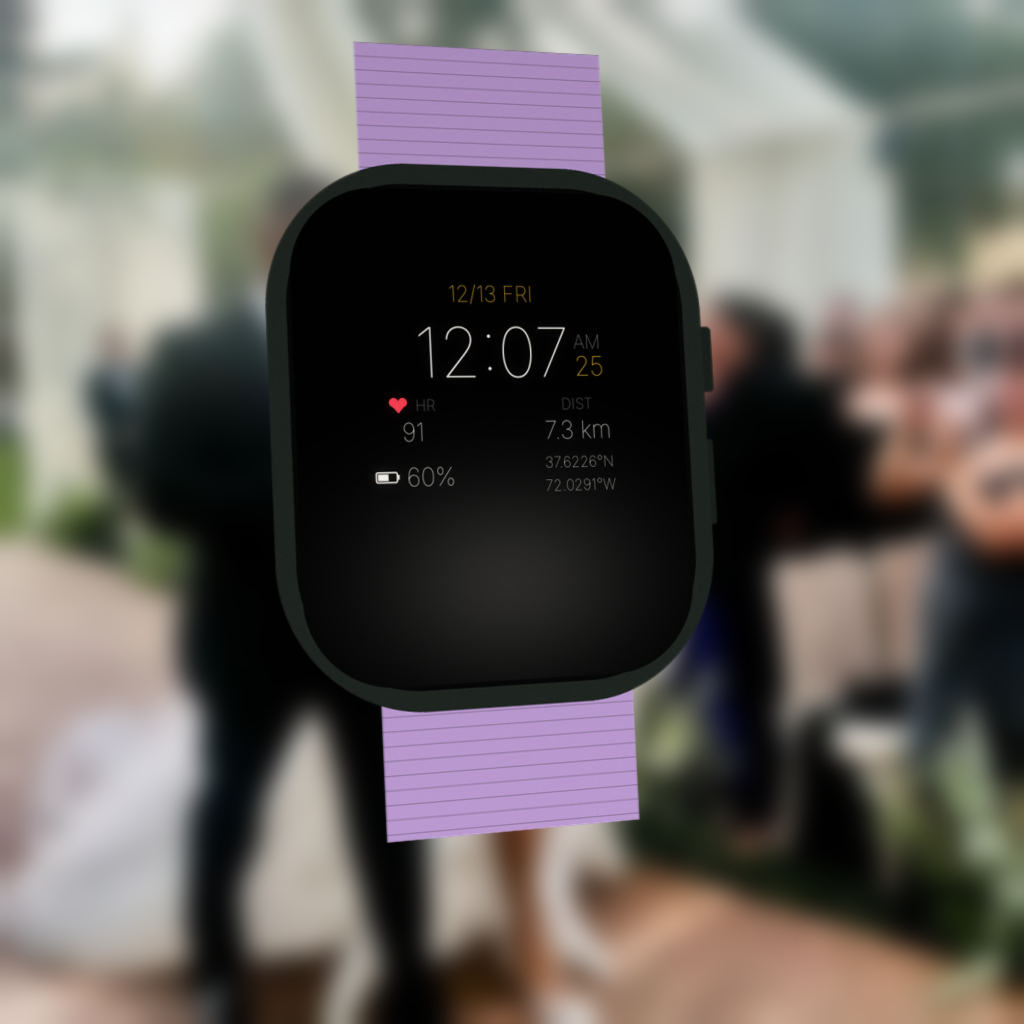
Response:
h=12 m=7 s=25
